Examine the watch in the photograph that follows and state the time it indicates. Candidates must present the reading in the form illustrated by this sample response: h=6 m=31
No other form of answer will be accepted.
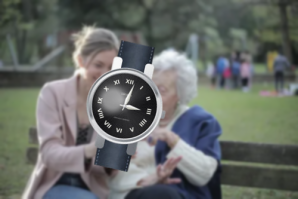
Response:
h=3 m=2
